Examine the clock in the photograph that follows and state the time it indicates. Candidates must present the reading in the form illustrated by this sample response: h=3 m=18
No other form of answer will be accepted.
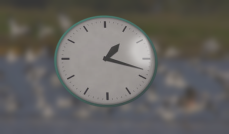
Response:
h=1 m=18
